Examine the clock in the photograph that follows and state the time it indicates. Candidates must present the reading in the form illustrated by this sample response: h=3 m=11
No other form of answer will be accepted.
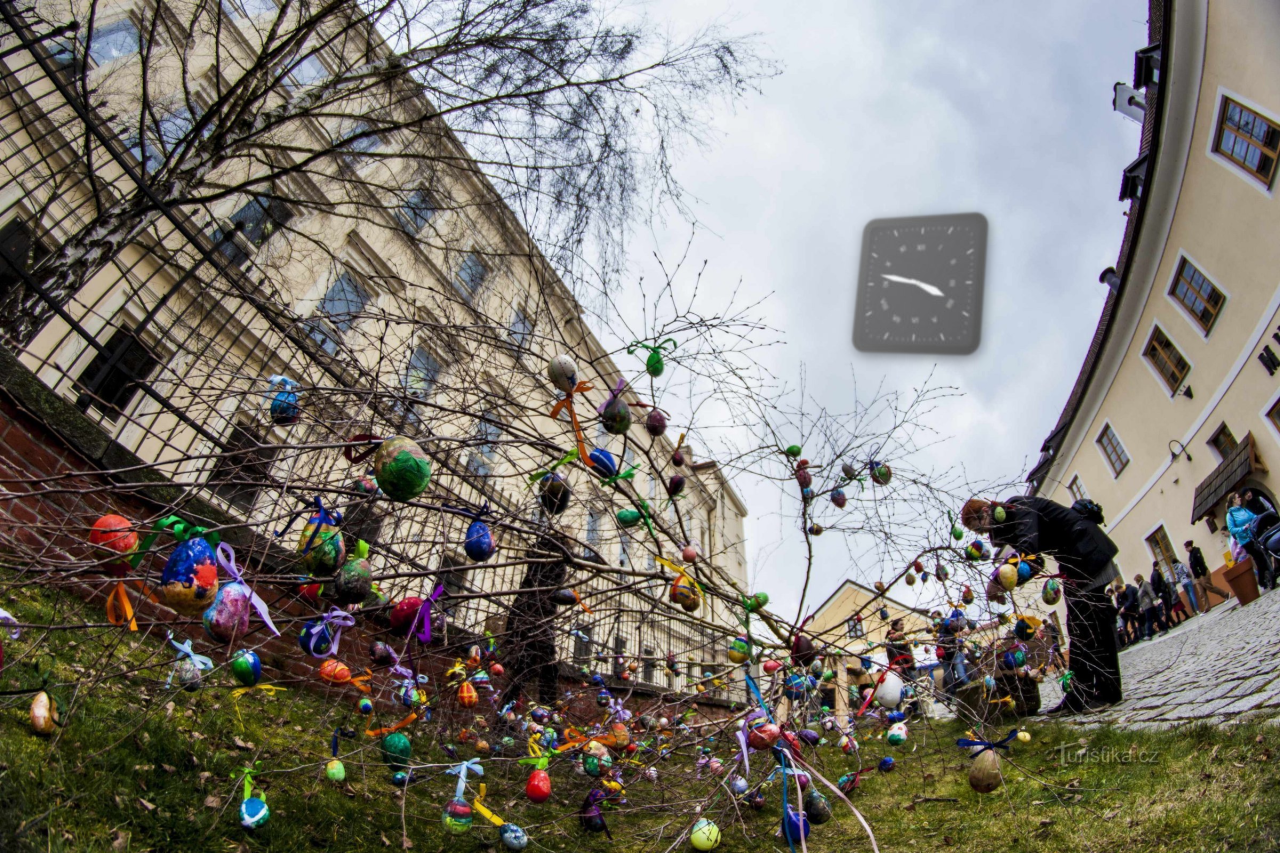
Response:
h=3 m=47
